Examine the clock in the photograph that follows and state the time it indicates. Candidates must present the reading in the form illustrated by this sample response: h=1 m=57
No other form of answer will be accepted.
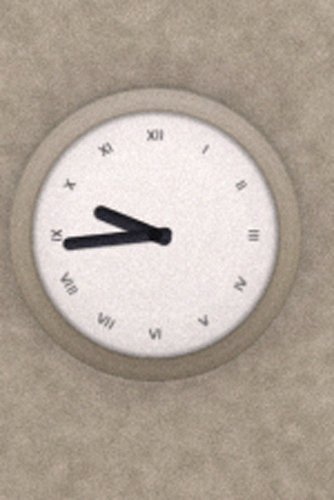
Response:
h=9 m=44
